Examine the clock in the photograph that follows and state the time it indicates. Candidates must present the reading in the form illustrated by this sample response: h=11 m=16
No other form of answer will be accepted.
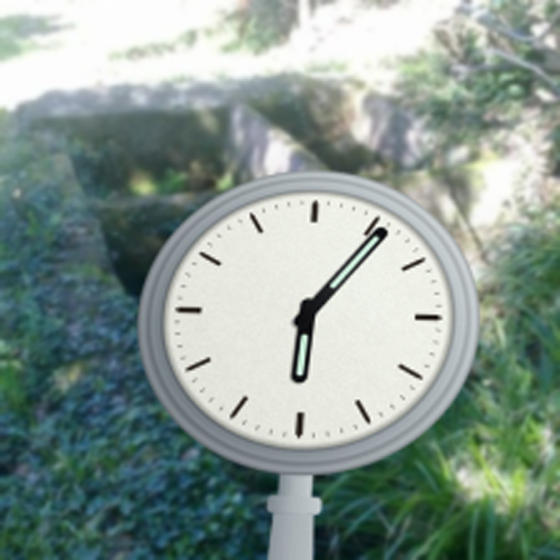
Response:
h=6 m=6
